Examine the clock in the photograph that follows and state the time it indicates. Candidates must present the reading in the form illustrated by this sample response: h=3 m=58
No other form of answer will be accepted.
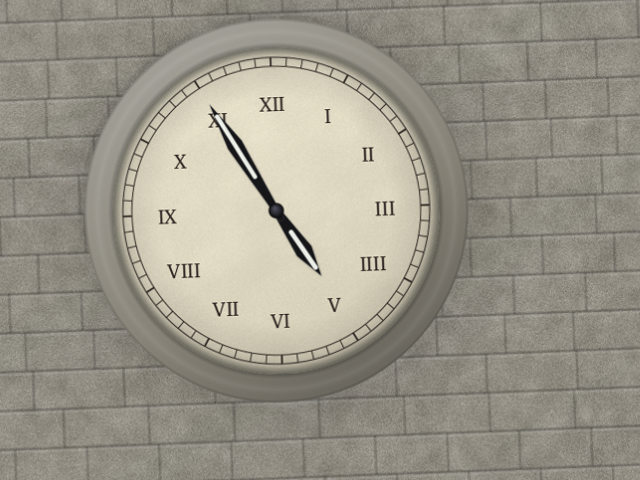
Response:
h=4 m=55
